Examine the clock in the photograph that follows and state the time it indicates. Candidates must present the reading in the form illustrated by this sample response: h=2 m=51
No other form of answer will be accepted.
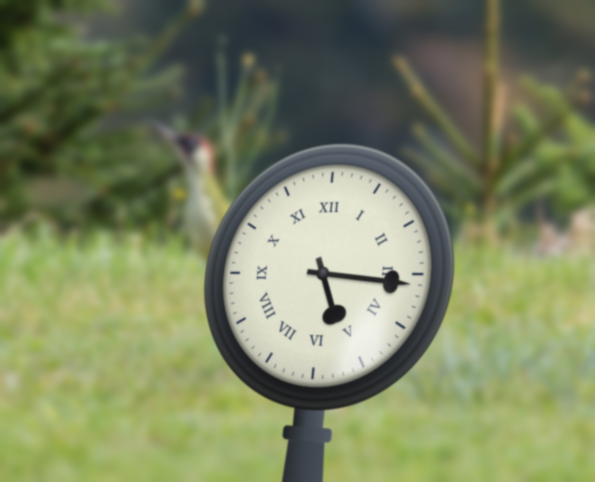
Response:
h=5 m=16
